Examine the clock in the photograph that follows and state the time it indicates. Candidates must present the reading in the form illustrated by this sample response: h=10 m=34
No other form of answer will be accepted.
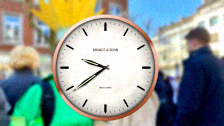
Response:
h=9 m=39
